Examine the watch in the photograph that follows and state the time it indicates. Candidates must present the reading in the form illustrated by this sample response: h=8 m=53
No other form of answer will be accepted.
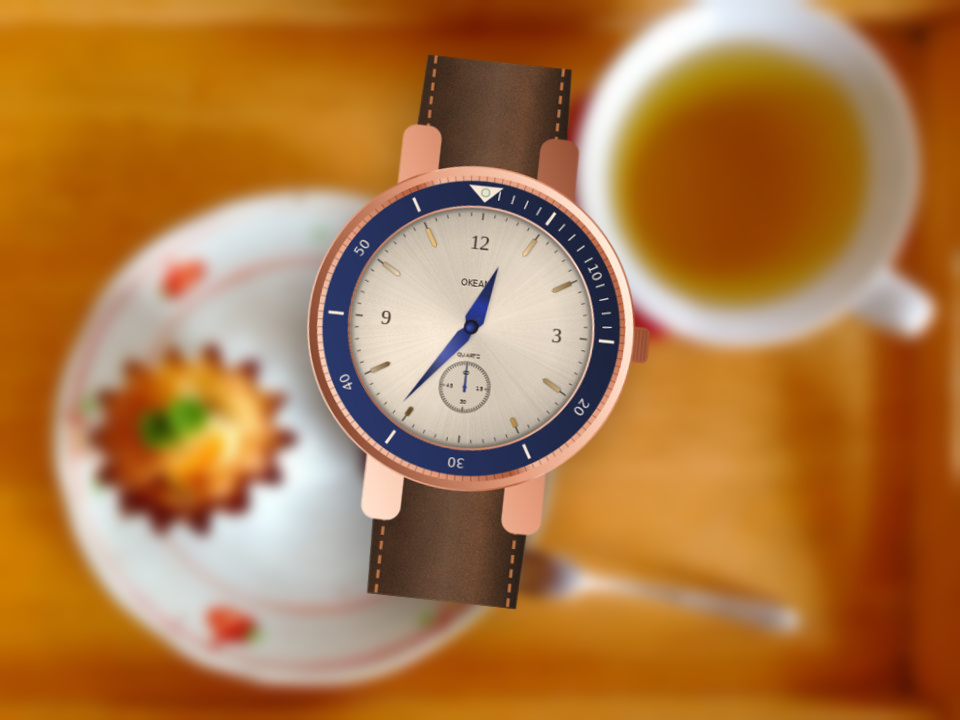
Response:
h=12 m=36
